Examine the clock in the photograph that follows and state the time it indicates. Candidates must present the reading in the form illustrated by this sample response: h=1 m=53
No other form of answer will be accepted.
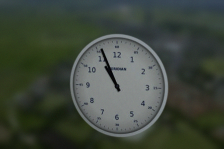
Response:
h=10 m=56
